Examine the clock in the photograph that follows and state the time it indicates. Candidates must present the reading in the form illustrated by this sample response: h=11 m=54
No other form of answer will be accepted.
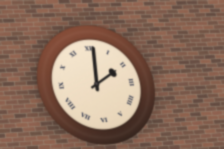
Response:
h=2 m=1
